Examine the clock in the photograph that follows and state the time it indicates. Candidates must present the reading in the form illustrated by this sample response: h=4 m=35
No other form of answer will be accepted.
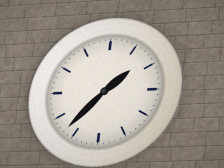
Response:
h=1 m=37
